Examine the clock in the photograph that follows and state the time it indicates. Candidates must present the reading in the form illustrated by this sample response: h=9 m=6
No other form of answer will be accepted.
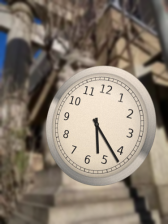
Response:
h=5 m=22
